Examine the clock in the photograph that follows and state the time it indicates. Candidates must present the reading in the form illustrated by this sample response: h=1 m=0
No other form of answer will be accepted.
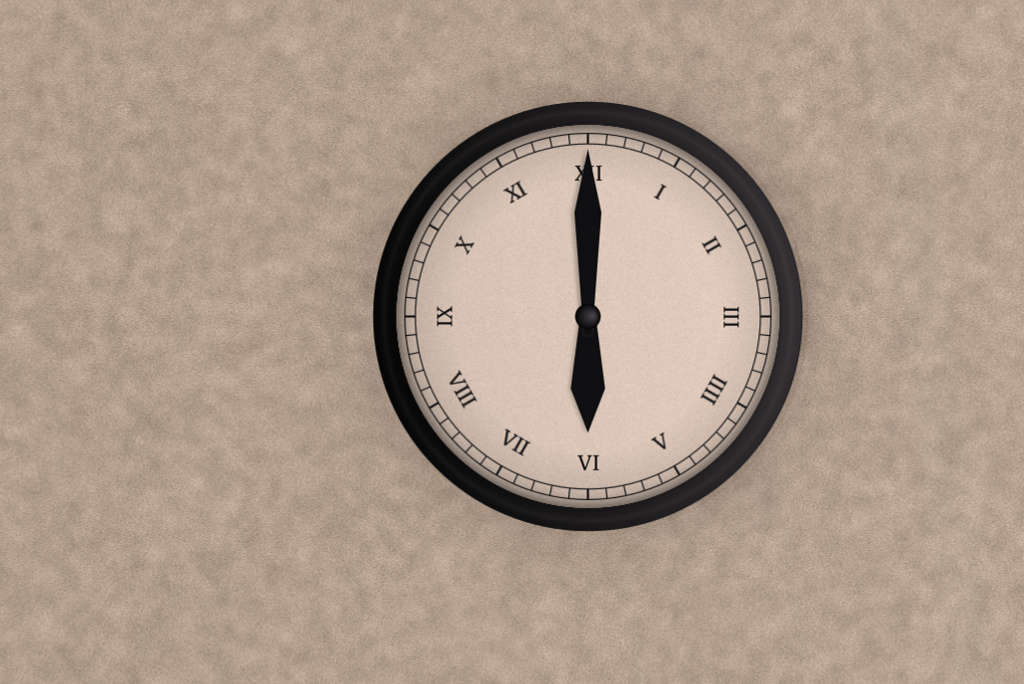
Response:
h=6 m=0
